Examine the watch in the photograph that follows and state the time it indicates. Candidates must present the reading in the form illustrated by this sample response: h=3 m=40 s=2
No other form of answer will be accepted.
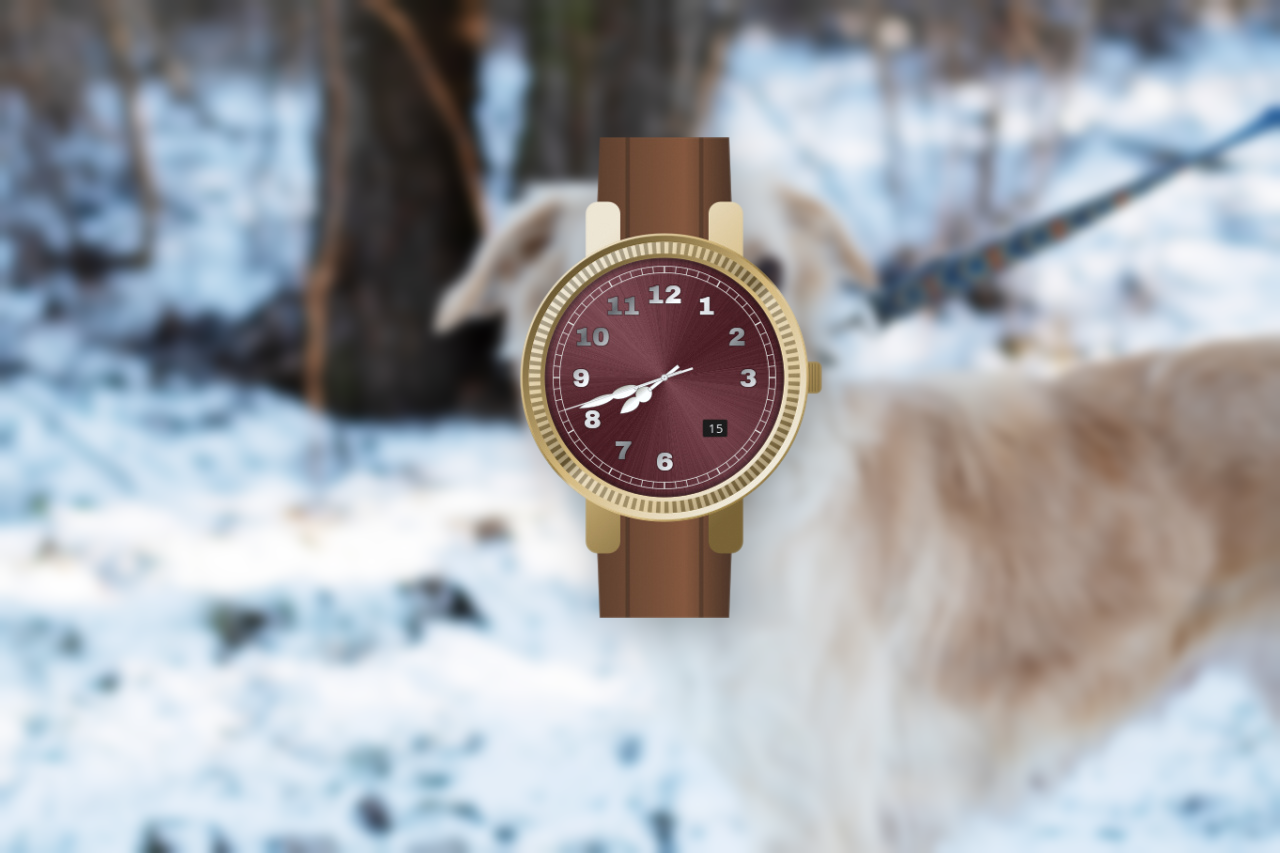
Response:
h=7 m=41 s=42
